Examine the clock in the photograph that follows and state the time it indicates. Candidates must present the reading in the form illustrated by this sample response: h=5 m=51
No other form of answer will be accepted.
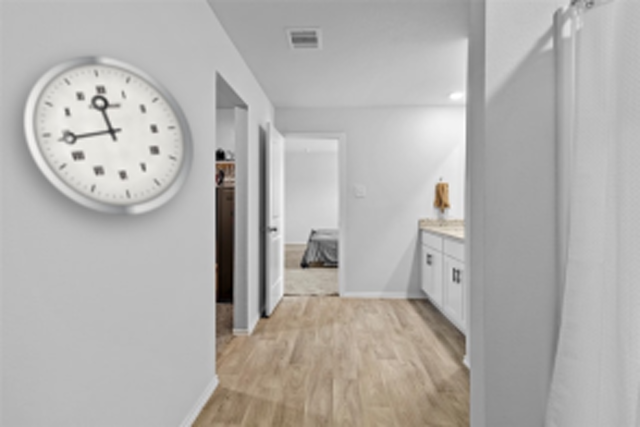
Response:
h=11 m=44
